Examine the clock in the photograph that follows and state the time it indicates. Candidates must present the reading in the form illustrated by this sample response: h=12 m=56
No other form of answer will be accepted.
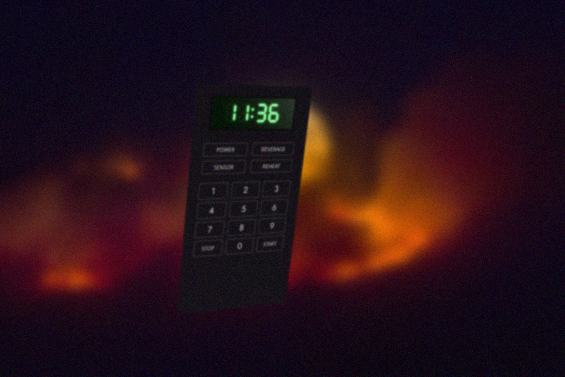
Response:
h=11 m=36
